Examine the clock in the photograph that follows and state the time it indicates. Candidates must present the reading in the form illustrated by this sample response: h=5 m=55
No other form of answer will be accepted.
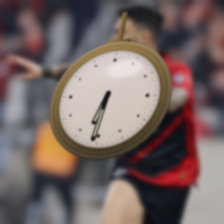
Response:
h=6 m=31
